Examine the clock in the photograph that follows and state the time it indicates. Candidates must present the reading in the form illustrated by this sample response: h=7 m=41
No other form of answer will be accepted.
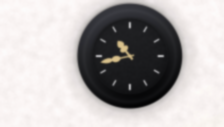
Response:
h=10 m=43
